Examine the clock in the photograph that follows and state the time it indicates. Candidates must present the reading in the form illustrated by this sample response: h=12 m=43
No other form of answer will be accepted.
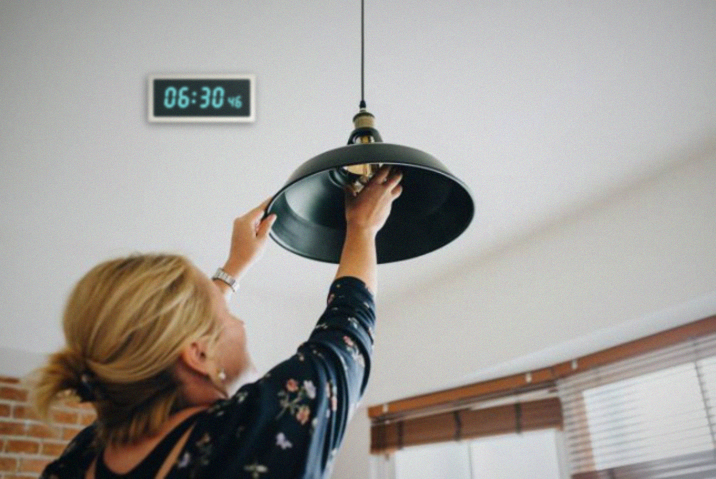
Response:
h=6 m=30
